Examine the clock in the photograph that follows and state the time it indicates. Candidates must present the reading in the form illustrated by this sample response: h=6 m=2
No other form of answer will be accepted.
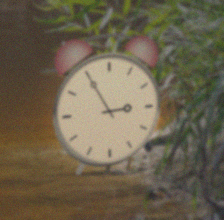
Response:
h=2 m=55
